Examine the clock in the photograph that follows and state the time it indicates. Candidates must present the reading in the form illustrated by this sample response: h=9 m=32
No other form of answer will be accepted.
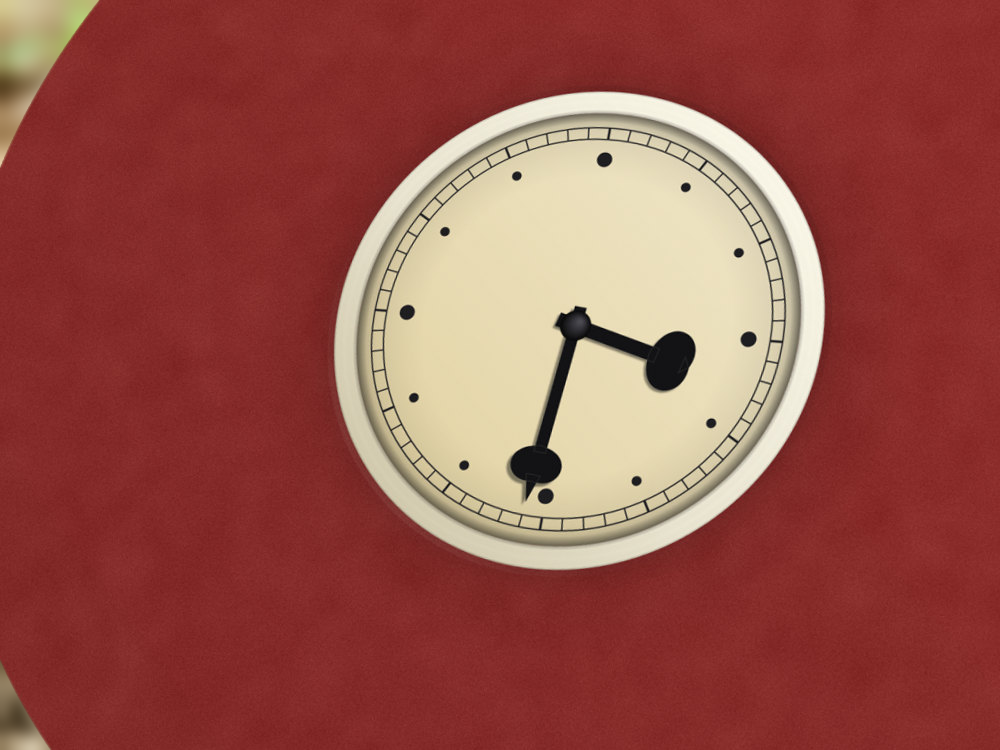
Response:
h=3 m=31
